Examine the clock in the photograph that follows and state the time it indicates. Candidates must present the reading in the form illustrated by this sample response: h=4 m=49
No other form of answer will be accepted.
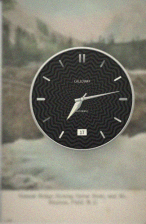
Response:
h=7 m=13
